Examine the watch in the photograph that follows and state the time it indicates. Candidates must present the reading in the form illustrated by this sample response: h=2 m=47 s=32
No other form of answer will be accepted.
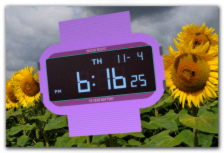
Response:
h=6 m=16 s=25
